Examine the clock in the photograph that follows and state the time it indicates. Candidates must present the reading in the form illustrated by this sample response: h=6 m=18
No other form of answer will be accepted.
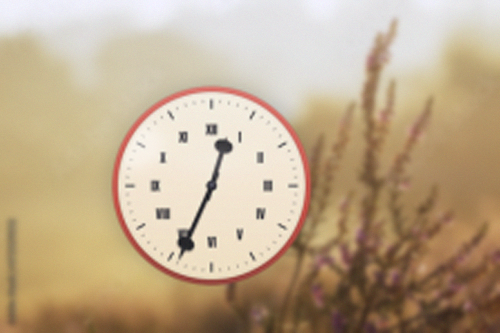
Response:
h=12 m=34
